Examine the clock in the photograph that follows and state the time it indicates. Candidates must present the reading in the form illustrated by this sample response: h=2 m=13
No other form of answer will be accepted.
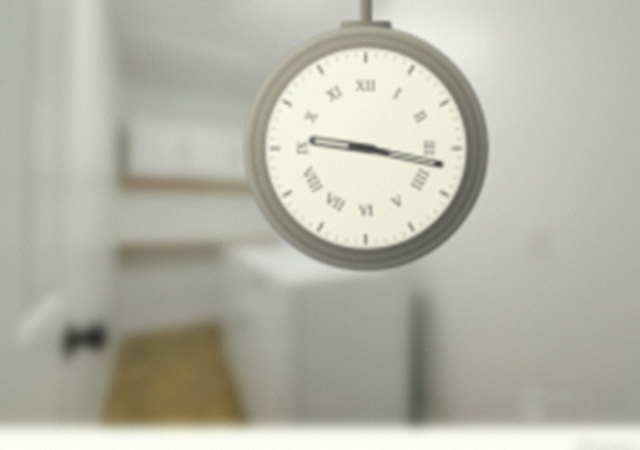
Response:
h=9 m=17
